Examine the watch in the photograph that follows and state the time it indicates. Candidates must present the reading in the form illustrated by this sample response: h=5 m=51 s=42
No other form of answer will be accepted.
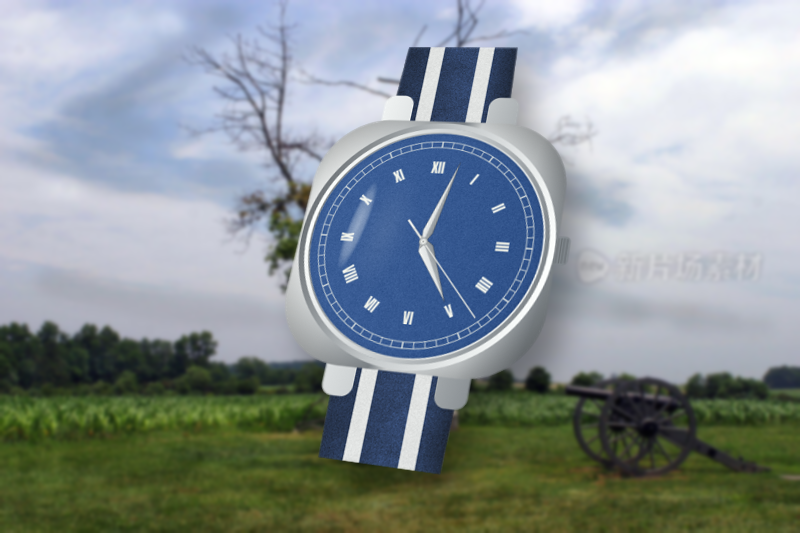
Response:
h=5 m=2 s=23
